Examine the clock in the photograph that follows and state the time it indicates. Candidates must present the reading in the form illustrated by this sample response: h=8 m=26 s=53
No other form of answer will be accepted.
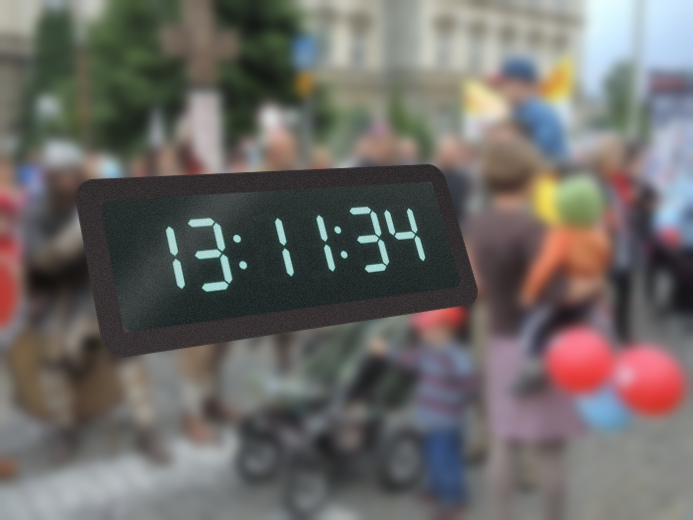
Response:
h=13 m=11 s=34
